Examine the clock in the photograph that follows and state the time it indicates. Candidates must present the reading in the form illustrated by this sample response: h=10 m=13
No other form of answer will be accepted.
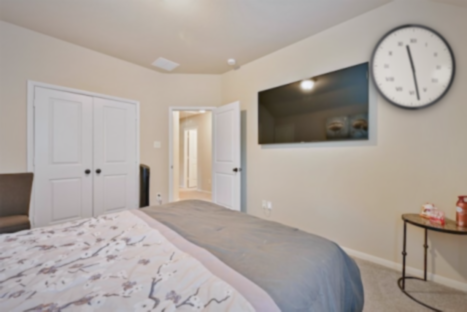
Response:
h=11 m=28
